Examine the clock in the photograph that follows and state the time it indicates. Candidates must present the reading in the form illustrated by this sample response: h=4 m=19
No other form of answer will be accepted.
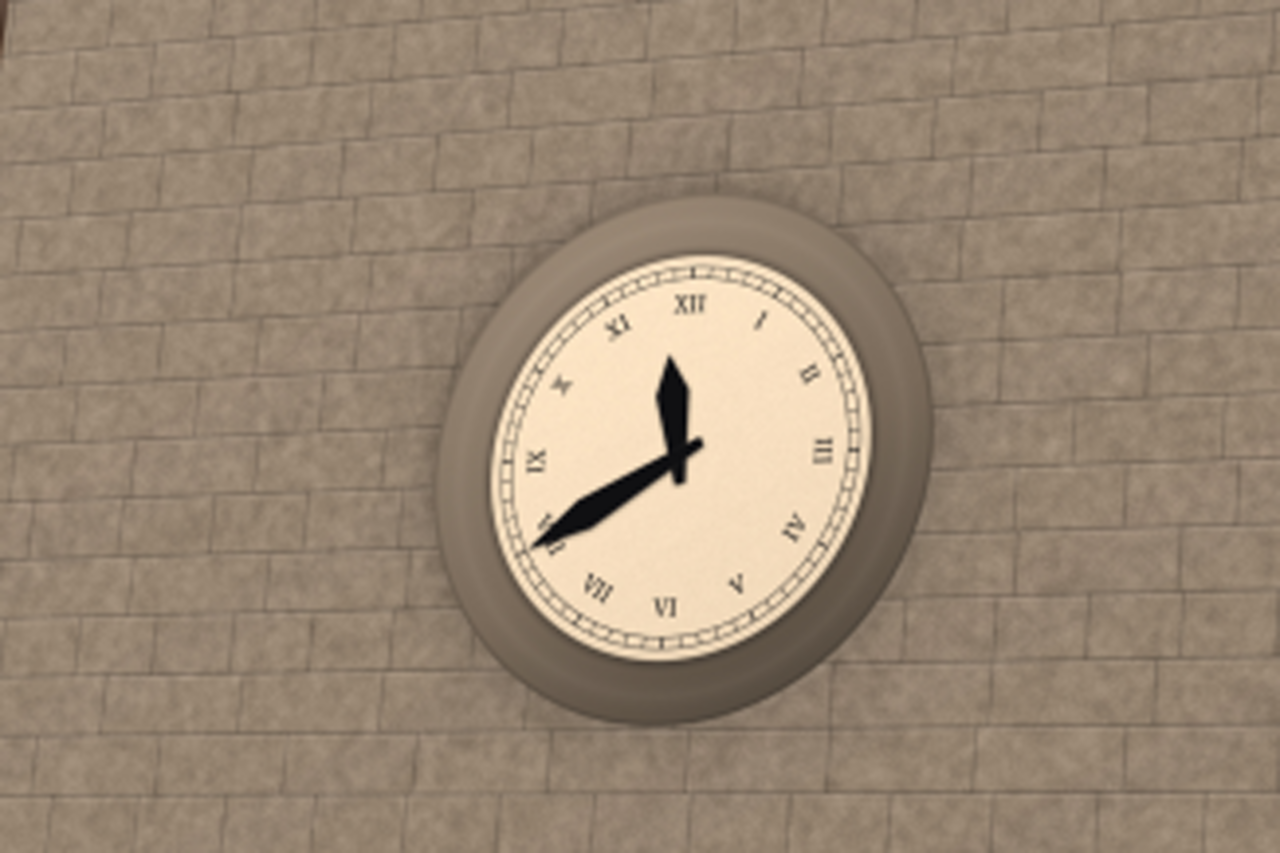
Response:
h=11 m=40
